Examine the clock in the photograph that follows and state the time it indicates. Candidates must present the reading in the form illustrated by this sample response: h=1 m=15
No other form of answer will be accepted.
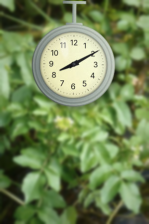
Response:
h=8 m=10
